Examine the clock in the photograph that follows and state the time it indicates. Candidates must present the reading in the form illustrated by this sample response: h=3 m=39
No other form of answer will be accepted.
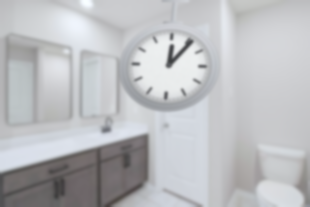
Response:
h=12 m=6
